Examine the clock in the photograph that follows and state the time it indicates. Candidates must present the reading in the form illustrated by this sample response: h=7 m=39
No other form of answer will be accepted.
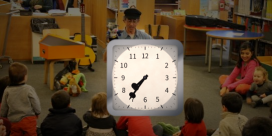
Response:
h=7 m=36
